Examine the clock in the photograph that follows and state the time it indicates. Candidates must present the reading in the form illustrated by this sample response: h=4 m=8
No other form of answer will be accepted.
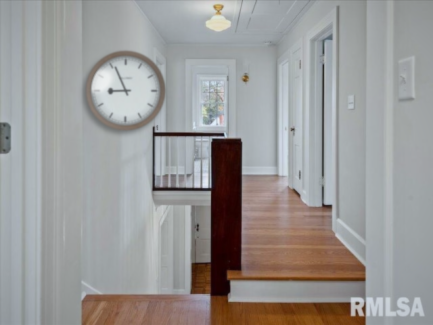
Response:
h=8 m=56
